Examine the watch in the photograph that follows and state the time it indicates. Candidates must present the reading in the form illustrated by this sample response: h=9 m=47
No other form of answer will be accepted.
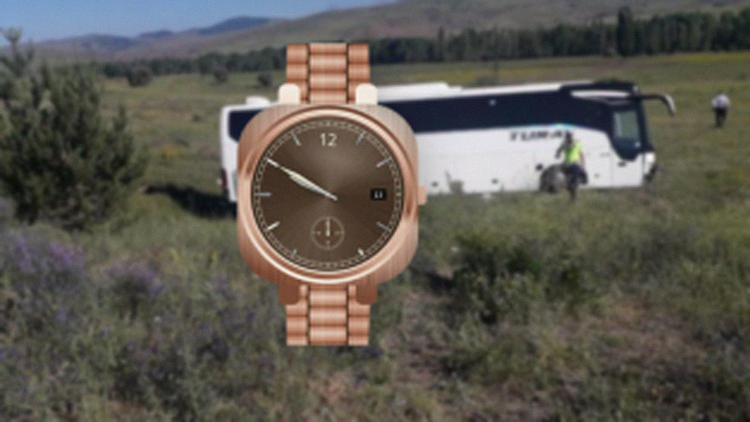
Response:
h=9 m=50
